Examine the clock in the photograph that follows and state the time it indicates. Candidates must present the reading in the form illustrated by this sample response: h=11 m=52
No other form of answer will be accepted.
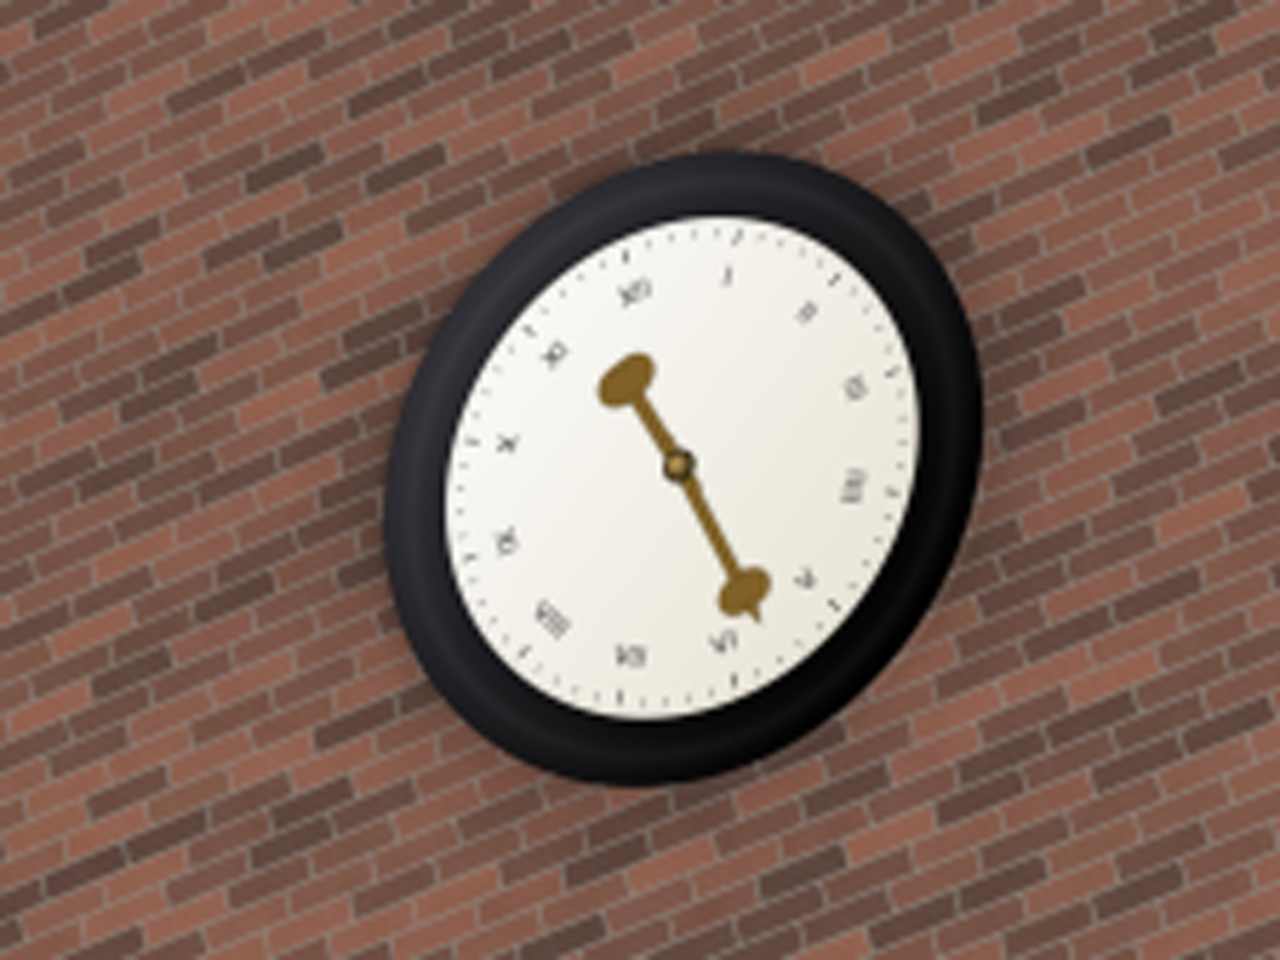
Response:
h=11 m=28
